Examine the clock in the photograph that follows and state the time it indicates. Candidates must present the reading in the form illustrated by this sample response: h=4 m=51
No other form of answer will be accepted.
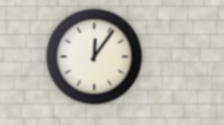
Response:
h=12 m=6
